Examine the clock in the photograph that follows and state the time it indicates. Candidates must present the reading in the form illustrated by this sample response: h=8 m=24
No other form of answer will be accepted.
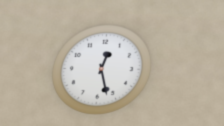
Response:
h=12 m=27
